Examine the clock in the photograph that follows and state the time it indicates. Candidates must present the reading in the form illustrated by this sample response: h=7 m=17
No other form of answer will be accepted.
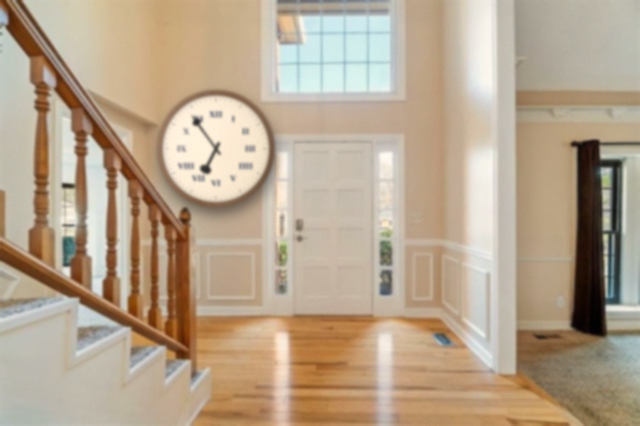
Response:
h=6 m=54
